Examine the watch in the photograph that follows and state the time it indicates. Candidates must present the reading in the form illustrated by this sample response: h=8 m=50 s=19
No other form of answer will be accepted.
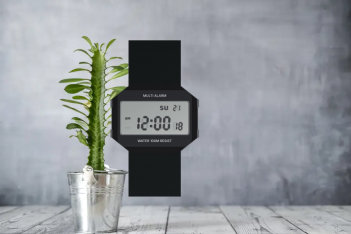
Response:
h=12 m=0 s=18
